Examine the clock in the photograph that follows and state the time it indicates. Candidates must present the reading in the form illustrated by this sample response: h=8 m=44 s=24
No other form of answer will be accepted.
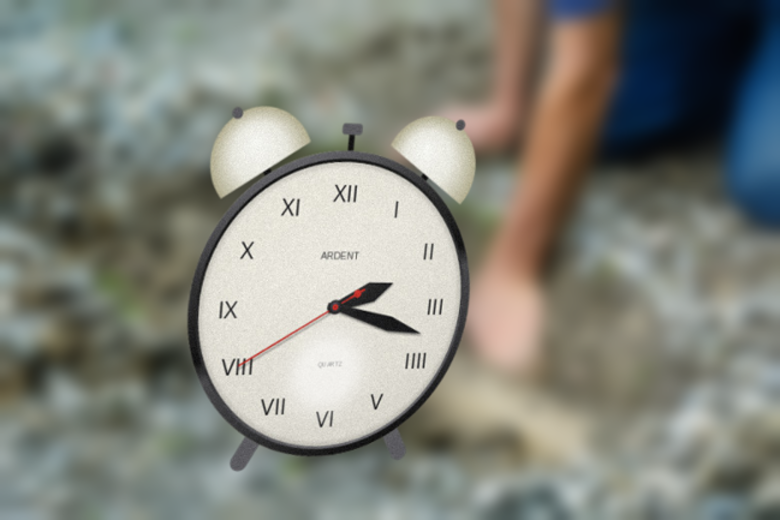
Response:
h=2 m=17 s=40
